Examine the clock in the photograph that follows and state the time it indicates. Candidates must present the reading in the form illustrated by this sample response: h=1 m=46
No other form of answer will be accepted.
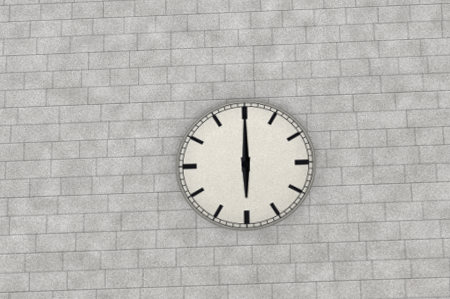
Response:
h=6 m=0
